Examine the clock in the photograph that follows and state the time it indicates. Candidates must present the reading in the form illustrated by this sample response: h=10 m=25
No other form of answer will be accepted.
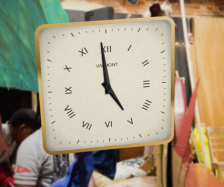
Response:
h=4 m=59
